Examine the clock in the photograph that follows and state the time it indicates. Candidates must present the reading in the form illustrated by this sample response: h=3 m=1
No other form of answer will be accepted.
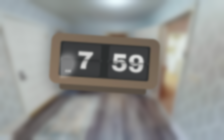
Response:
h=7 m=59
